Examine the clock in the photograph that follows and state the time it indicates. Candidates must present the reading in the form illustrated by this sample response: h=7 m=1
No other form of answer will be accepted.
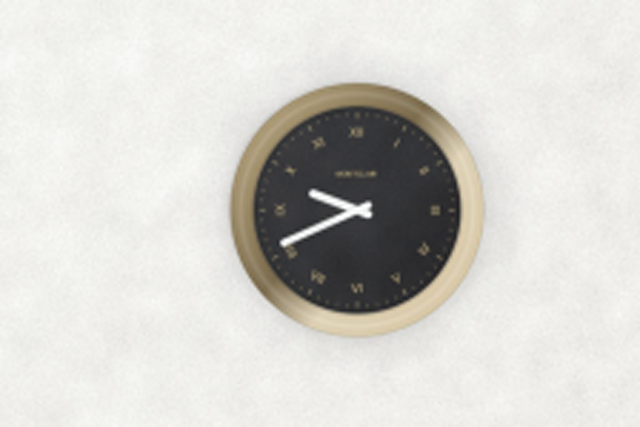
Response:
h=9 m=41
